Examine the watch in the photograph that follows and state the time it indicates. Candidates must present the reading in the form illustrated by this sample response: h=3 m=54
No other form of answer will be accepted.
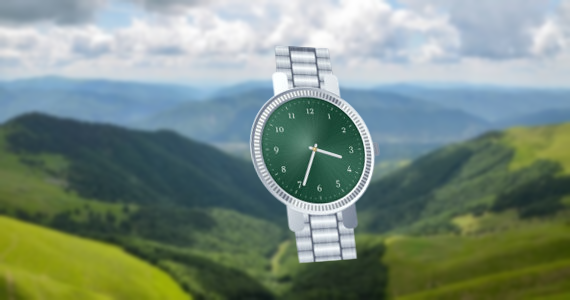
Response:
h=3 m=34
